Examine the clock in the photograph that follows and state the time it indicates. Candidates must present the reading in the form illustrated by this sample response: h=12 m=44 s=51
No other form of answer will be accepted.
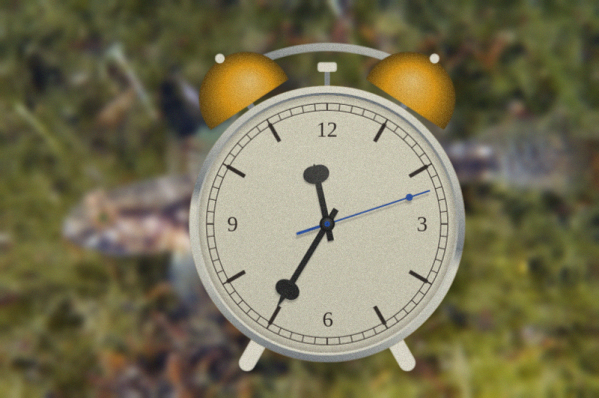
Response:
h=11 m=35 s=12
